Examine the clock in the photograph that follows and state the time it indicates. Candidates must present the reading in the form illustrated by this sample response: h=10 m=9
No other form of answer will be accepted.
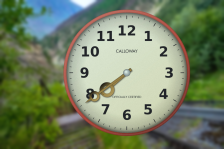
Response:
h=7 m=39
